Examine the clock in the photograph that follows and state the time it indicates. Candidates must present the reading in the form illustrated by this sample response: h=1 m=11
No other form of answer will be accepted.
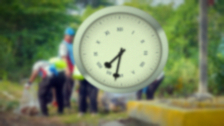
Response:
h=7 m=32
